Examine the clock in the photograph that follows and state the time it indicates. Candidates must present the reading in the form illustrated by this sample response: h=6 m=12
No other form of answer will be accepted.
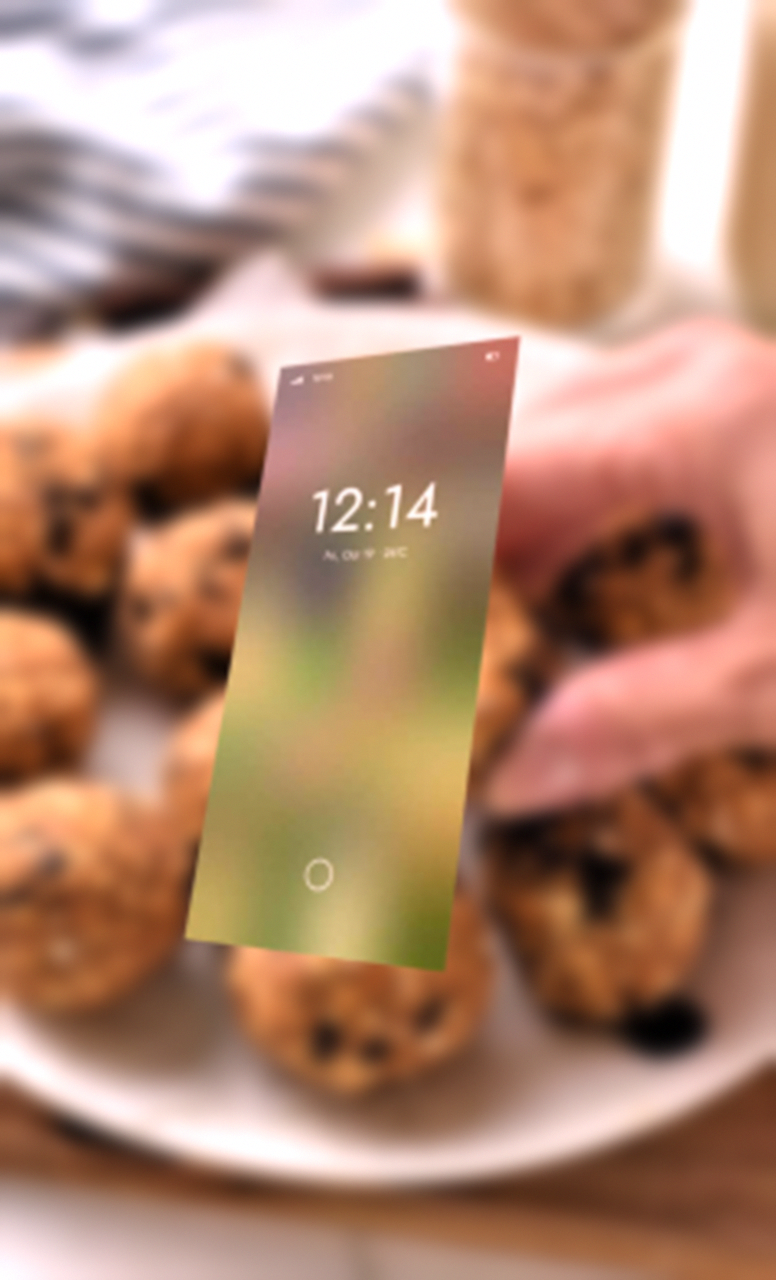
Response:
h=12 m=14
